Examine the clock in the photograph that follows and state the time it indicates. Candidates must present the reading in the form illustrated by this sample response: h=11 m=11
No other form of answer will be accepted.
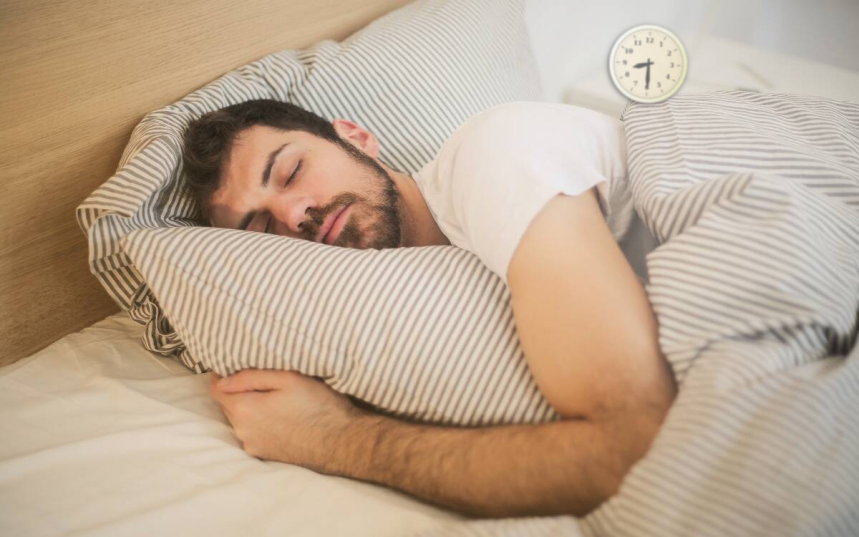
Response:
h=8 m=30
